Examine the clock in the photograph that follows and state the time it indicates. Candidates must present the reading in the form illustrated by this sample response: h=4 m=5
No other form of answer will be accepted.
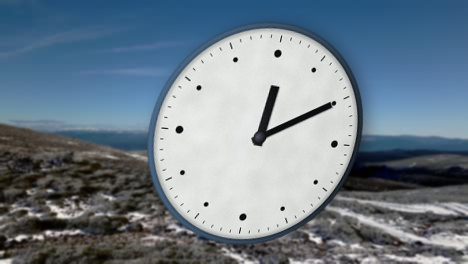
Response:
h=12 m=10
